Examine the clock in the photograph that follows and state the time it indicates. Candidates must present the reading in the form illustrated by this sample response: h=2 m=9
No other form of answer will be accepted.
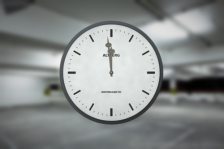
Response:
h=11 m=59
